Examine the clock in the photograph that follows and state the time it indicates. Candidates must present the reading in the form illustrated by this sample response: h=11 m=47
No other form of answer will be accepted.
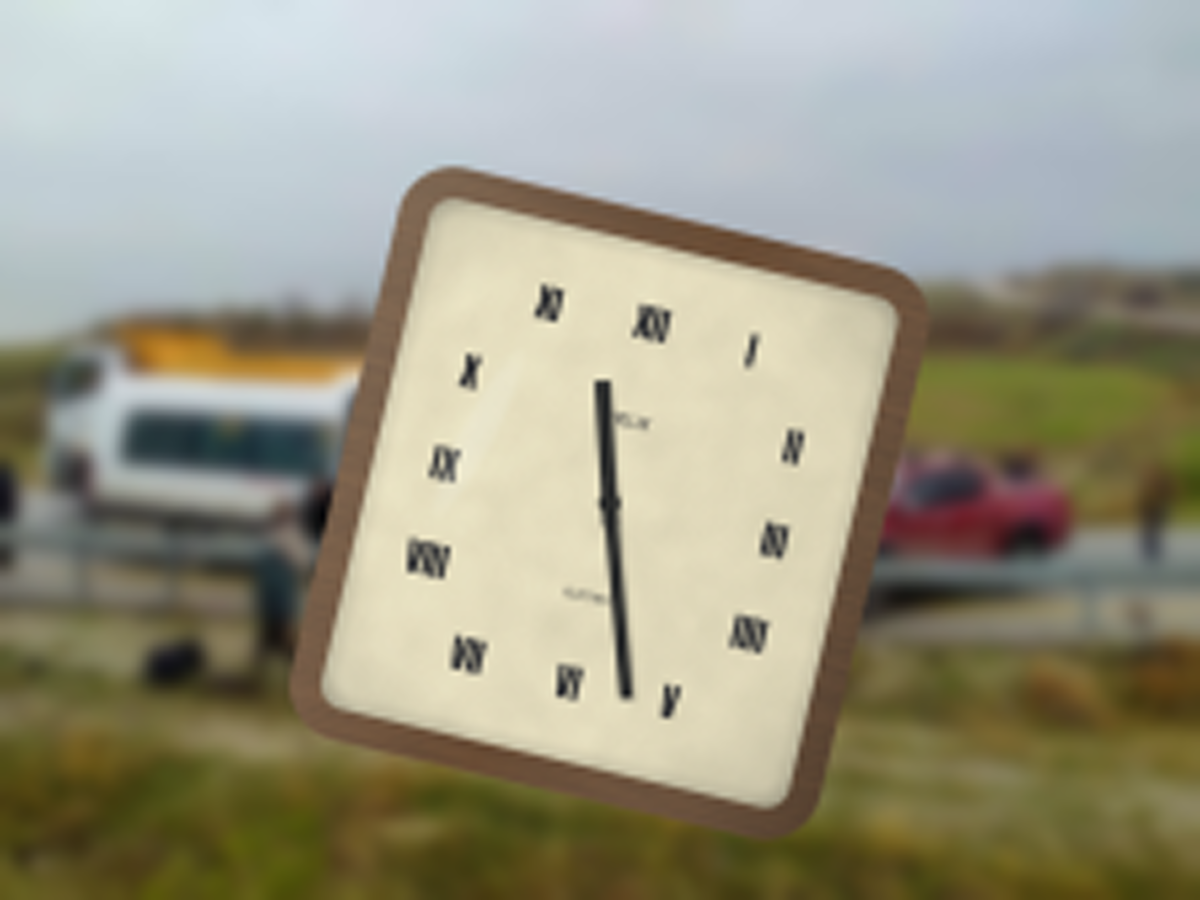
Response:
h=11 m=27
